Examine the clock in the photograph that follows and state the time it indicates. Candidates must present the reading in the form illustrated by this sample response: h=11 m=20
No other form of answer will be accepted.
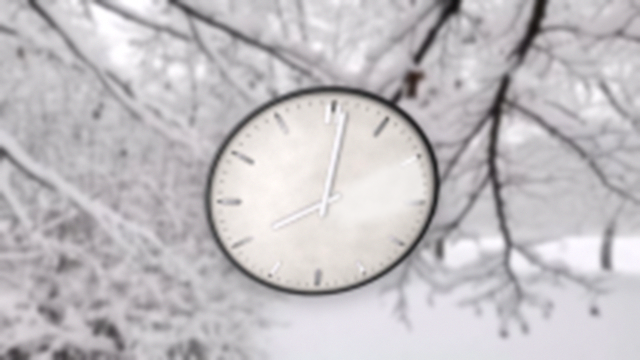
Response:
h=8 m=1
